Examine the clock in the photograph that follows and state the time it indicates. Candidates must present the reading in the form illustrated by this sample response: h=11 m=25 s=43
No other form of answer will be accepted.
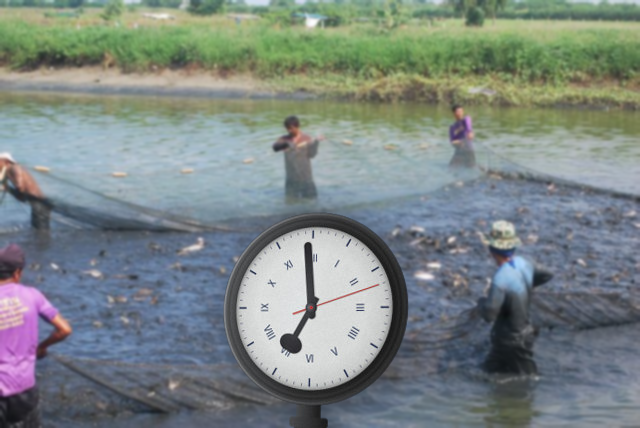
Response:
h=6 m=59 s=12
